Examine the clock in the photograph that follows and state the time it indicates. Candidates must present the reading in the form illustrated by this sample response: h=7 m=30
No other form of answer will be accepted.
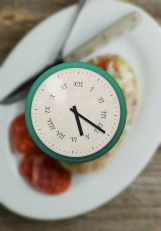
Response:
h=5 m=20
